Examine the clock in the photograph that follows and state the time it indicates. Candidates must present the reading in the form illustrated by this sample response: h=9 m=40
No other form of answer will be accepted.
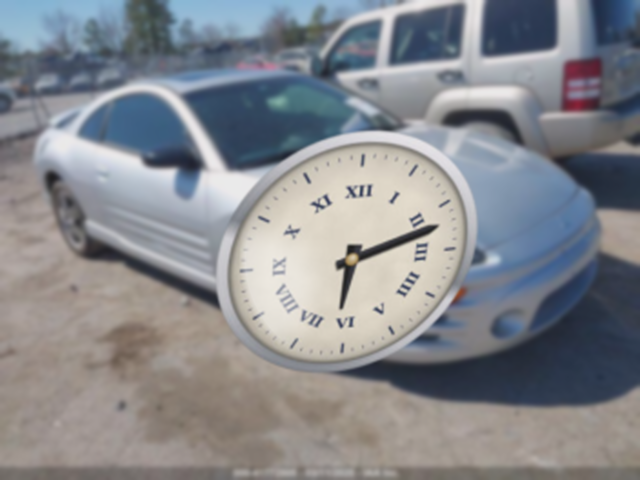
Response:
h=6 m=12
